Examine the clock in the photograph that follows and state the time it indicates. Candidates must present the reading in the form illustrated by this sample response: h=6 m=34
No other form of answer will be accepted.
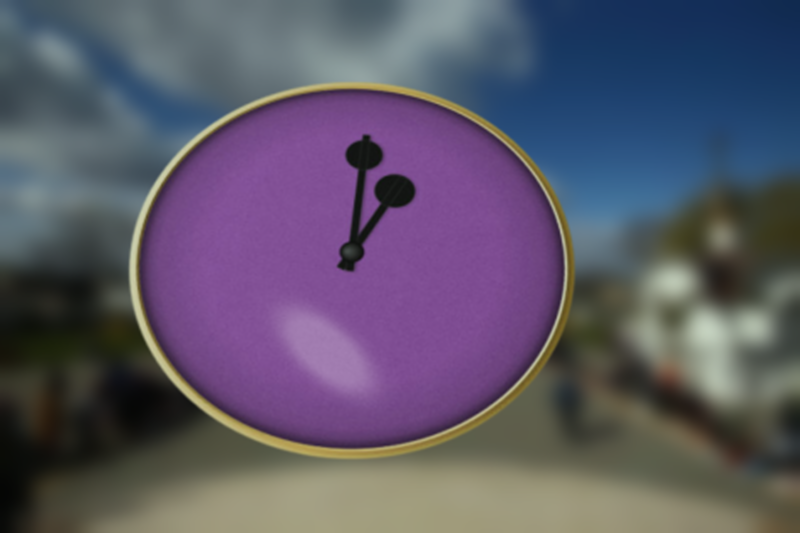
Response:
h=1 m=1
